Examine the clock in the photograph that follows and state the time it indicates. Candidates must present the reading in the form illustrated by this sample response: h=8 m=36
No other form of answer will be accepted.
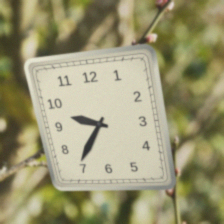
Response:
h=9 m=36
